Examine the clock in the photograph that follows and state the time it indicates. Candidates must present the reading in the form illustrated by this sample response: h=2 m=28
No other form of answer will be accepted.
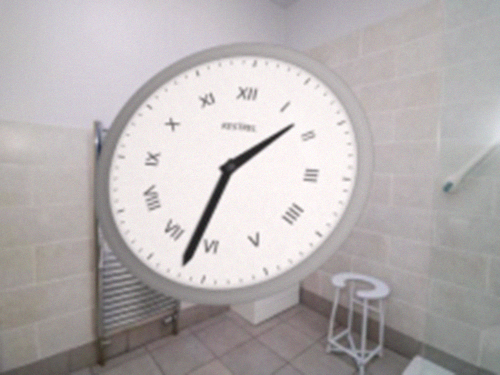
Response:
h=1 m=32
